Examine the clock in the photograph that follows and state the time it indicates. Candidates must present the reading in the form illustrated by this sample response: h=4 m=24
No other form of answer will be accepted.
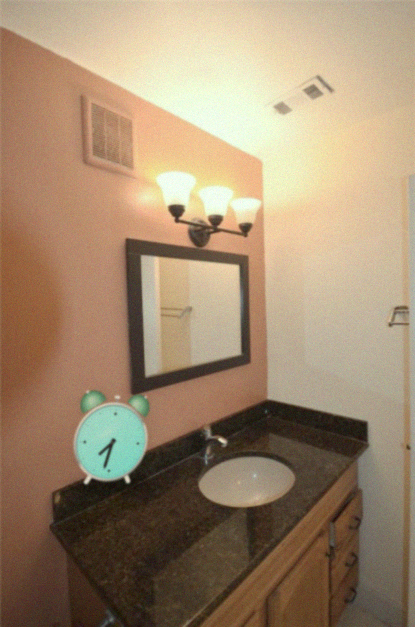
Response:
h=7 m=32
